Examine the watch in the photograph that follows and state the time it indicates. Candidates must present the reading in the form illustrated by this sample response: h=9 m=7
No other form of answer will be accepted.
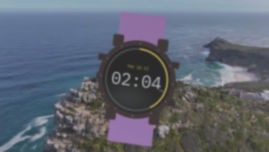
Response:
h=2 m=4
